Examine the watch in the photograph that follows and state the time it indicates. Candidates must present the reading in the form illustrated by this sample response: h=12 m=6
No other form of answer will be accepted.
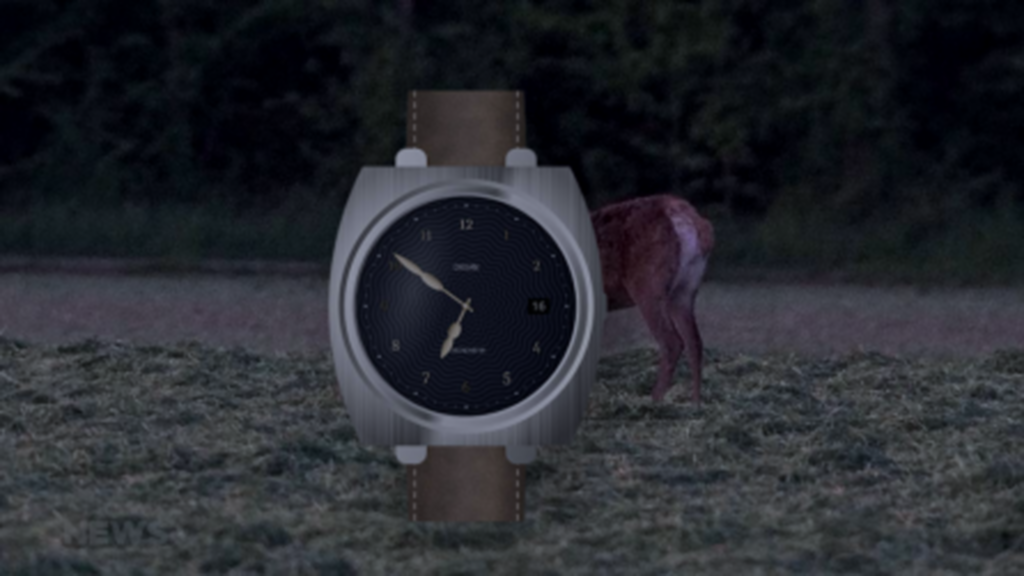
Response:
h=6 m=51
